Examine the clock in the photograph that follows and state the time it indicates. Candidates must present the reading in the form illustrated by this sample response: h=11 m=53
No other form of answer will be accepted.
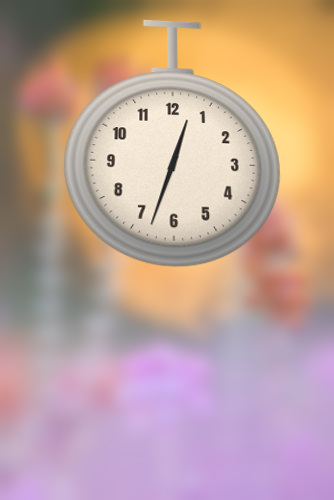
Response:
h=12 m=33
